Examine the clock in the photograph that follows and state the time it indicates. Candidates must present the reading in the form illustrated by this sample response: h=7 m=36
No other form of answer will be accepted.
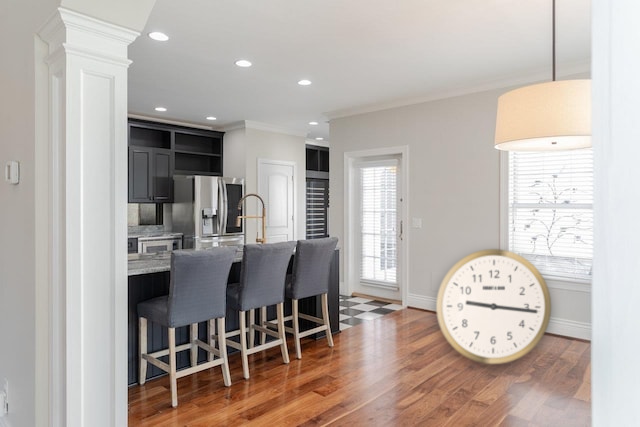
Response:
h=9 m=16
